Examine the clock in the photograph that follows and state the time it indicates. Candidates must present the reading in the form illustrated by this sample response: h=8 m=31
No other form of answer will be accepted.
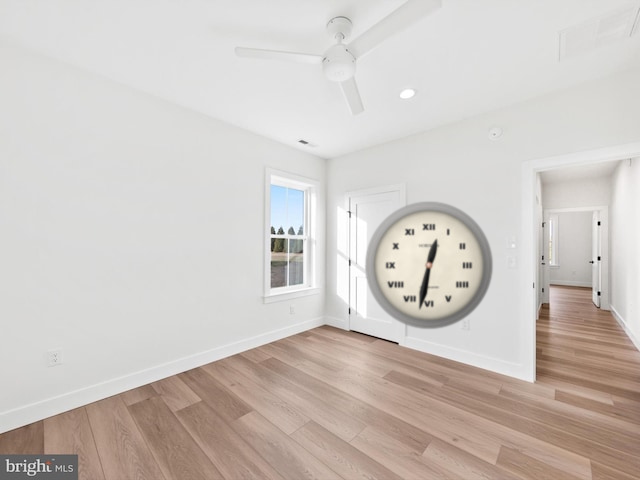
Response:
h=12 m=32
